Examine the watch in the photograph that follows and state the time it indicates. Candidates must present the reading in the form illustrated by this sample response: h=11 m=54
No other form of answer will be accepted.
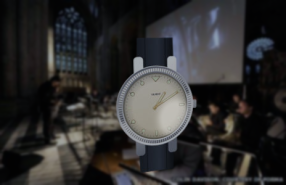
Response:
h=1 m=10
